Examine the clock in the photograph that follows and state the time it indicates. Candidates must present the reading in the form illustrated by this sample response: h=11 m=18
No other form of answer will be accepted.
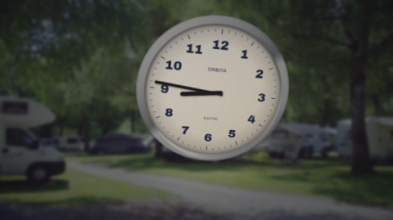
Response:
h=8 m=46
